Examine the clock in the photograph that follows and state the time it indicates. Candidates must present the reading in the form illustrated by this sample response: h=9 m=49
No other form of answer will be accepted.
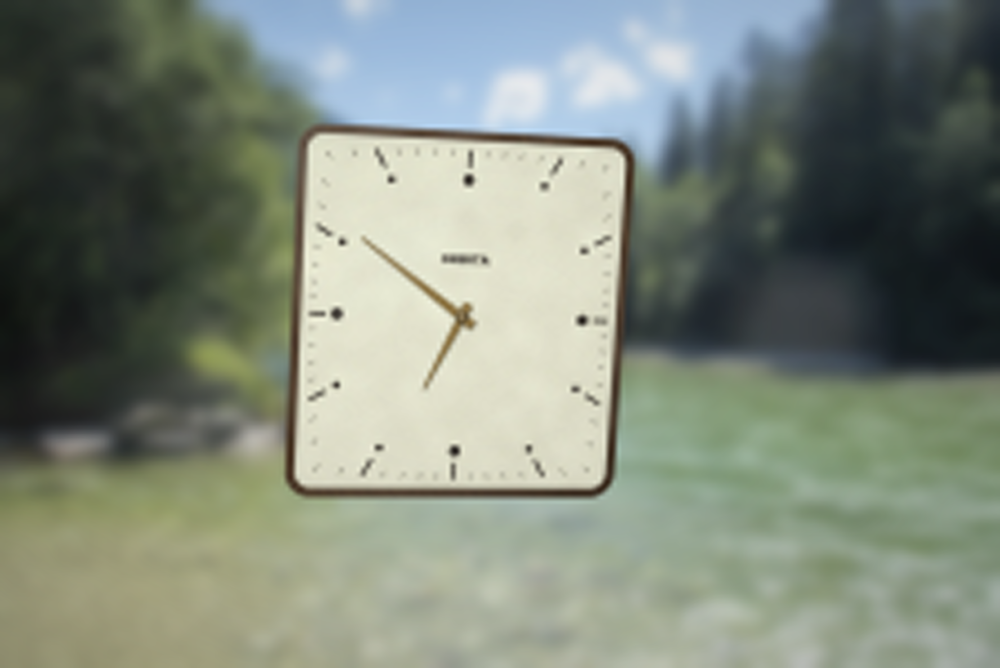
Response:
h=6 m=51
